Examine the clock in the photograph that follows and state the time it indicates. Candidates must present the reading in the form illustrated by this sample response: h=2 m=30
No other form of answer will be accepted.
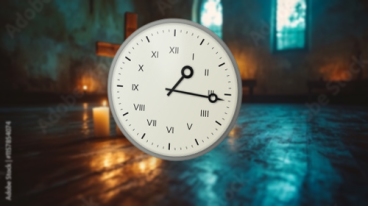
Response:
h=1 m=16
